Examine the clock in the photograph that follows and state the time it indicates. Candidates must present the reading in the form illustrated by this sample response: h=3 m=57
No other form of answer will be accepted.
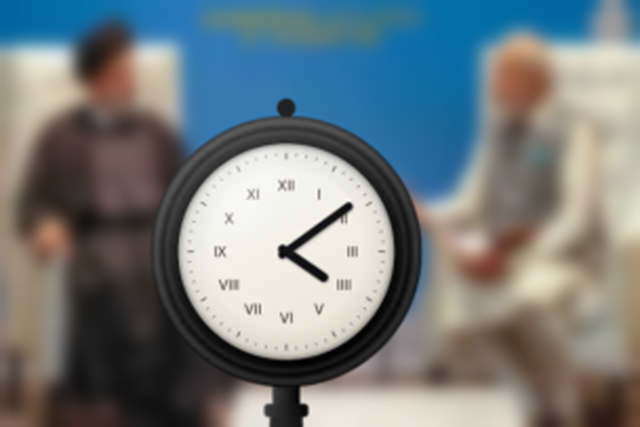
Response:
h=4 m=9
